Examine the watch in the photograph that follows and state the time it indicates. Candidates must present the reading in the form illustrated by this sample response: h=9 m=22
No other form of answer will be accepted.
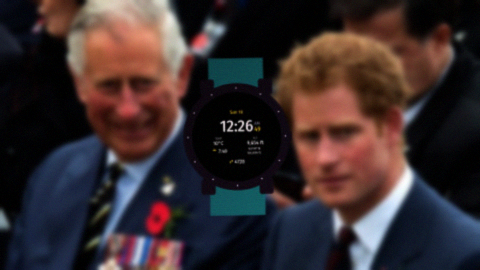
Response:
h=12 m=26
